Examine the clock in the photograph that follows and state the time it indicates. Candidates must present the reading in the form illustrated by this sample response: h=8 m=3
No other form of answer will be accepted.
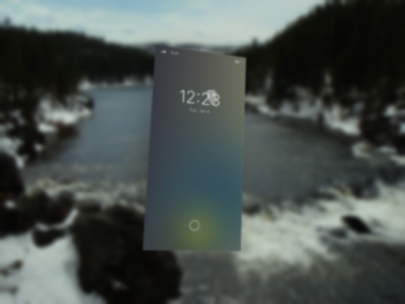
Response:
h=12 m=23
